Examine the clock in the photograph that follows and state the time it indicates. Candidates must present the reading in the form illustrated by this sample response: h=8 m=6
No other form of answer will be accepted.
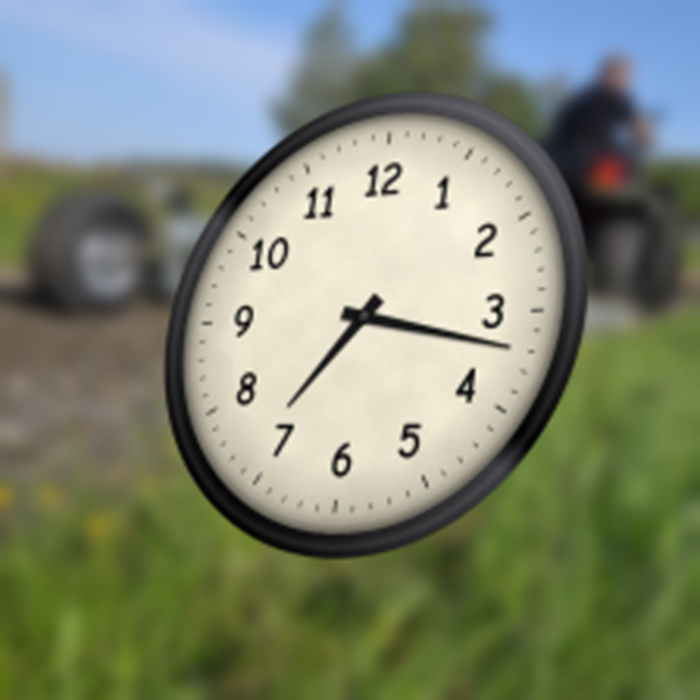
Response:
h=7 m=17
